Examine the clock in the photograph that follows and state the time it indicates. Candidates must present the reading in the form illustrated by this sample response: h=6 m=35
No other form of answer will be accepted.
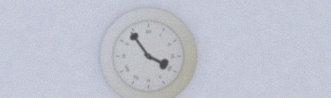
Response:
h=3 m=54
